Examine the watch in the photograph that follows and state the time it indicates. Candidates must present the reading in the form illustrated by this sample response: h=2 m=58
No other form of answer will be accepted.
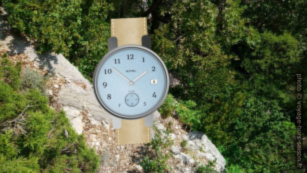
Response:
h=1 m=52
